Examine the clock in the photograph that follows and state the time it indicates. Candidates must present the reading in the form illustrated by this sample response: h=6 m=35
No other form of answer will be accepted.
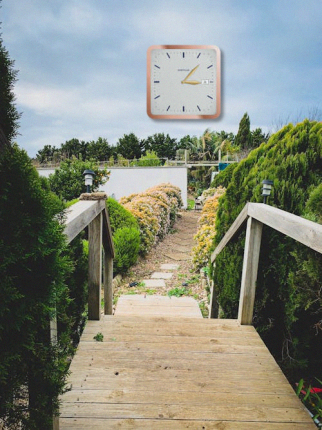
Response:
h=3 m=7
